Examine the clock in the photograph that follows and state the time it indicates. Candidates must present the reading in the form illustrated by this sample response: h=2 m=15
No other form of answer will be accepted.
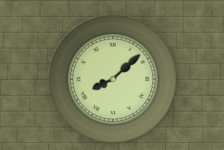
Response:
h=8 m=8
